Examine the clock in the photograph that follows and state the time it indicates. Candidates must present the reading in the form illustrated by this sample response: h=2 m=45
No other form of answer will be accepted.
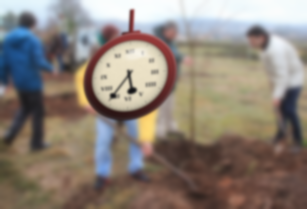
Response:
h=5 m=36
